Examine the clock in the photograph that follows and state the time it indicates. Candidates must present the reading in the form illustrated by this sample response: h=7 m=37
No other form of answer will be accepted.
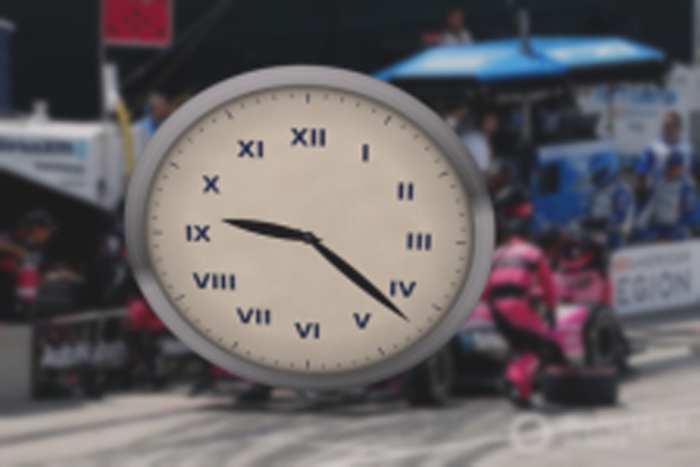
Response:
h=9 m=22
